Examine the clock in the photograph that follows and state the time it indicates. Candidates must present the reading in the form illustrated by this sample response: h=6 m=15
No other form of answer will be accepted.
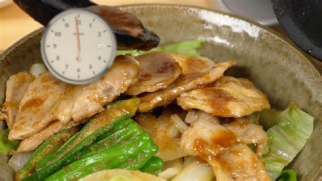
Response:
h=5 m=59
